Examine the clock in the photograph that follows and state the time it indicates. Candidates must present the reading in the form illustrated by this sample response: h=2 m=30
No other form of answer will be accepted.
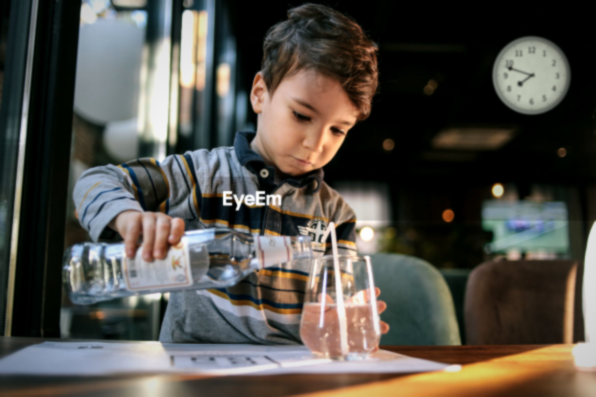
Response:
h=7 m=48
